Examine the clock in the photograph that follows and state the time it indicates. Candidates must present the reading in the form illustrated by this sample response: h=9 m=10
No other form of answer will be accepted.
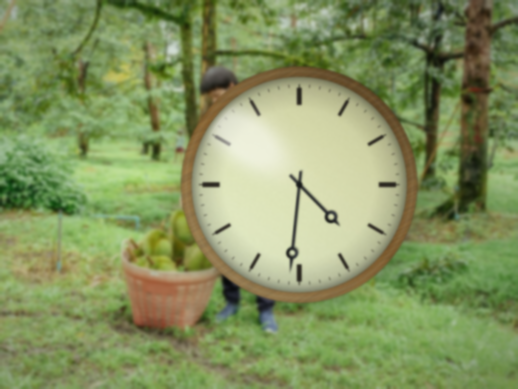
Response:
h=4 m=31
